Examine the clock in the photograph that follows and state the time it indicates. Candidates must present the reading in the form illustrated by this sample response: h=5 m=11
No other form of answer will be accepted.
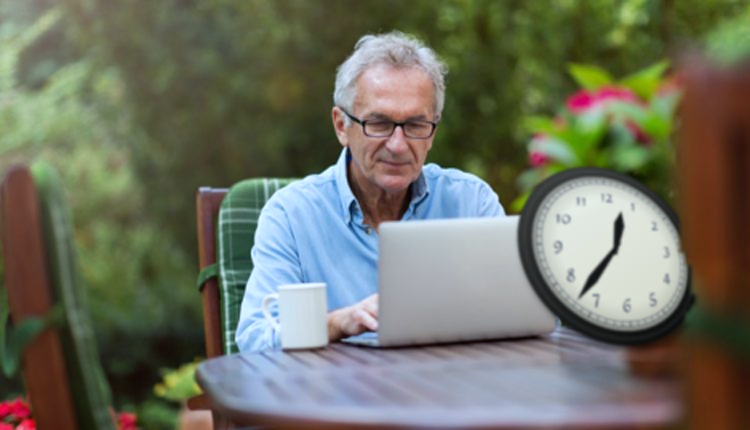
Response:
h=12 m=37
